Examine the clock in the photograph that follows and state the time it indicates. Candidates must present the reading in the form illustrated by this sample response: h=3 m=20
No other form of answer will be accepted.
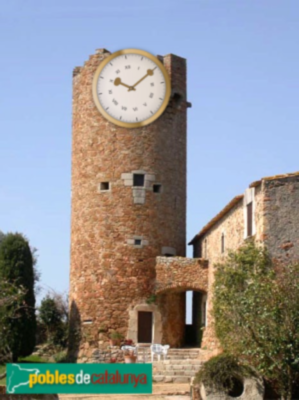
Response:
h=10 m=10
